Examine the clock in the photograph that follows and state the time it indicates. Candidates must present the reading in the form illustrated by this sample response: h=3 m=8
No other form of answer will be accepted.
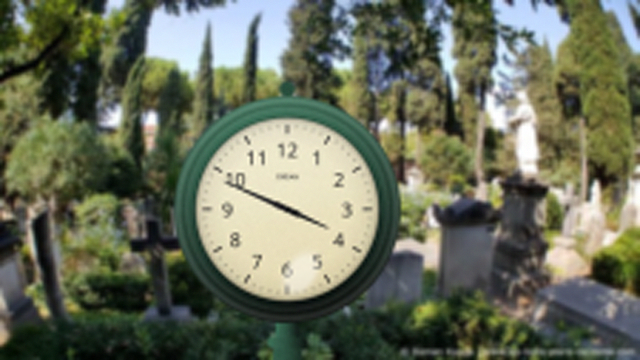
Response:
h=3 m=49
